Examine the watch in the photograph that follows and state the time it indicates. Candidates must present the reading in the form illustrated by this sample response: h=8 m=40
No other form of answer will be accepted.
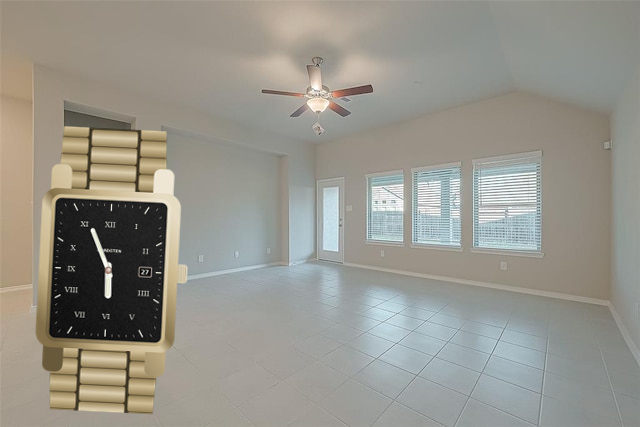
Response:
h=5 m=56
